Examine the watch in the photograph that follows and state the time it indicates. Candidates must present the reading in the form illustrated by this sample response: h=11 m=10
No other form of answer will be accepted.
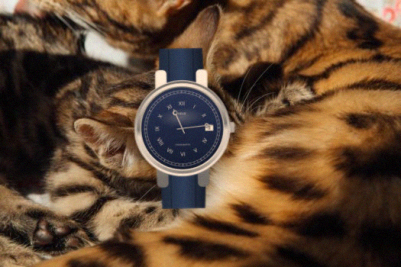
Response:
h=11 m=14
